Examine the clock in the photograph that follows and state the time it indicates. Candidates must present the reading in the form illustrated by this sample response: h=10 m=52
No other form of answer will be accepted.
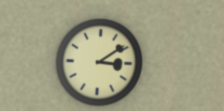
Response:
h=3 m=9
